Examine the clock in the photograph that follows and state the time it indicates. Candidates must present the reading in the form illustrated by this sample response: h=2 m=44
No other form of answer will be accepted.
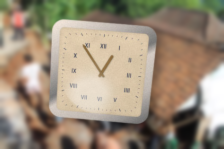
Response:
h=12 m=54
